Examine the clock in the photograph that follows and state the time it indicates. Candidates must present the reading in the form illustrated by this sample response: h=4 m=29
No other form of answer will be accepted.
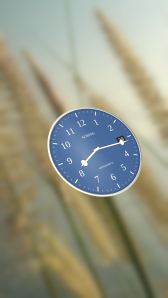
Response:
h=8 m=16
